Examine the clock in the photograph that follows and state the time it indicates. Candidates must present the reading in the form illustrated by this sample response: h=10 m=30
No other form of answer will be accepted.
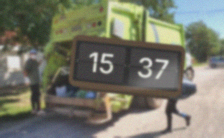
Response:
h=15 m=37
